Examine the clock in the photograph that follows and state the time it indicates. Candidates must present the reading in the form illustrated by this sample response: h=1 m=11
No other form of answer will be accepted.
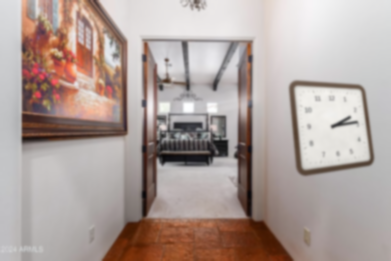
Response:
h=2 m=14
